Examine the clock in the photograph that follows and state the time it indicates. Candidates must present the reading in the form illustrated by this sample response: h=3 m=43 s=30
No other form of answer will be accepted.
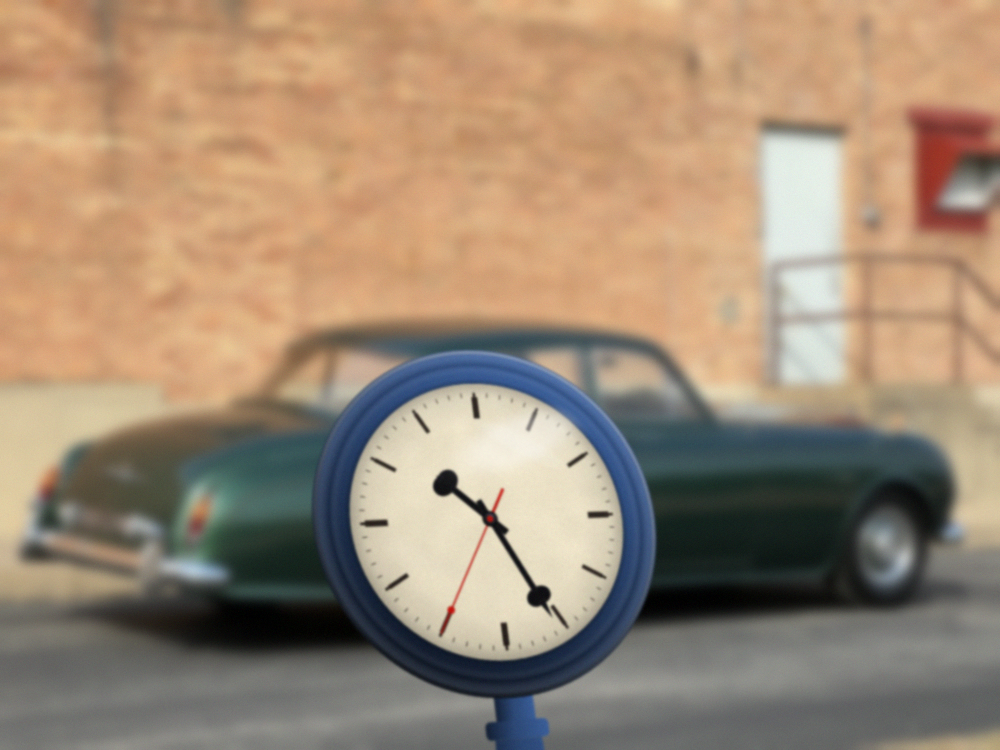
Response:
h=10 m=25 s=35
